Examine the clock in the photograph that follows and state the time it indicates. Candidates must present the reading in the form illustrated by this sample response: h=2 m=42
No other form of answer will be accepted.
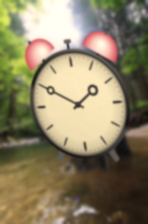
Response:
h=1 m=50
